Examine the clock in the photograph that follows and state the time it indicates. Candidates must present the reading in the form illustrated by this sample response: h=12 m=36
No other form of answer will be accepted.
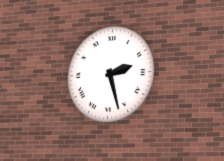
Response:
h=2 m=27
